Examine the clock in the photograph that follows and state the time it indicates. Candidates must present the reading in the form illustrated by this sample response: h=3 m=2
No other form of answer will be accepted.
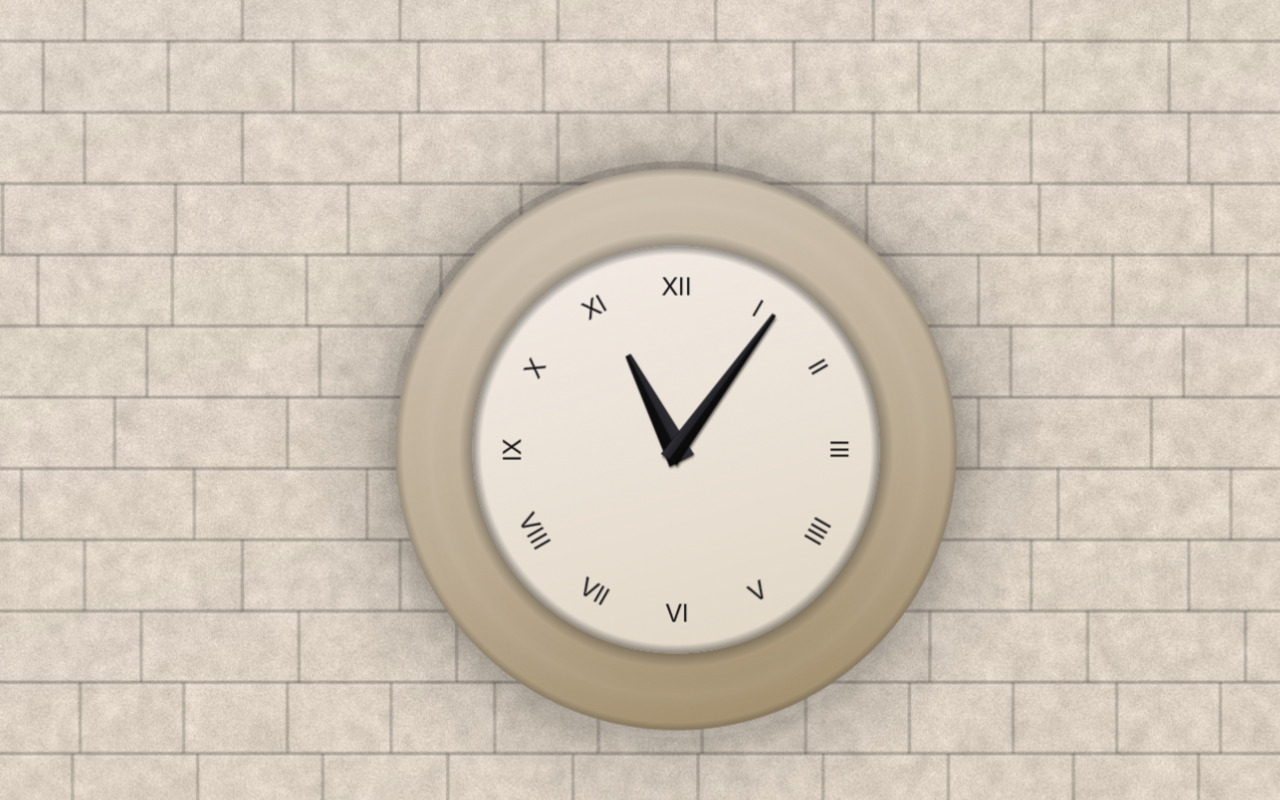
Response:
h=11 m=6
